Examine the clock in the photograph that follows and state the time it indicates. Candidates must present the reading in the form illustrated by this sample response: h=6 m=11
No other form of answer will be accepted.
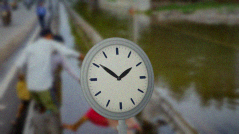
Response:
h=1 m=51
